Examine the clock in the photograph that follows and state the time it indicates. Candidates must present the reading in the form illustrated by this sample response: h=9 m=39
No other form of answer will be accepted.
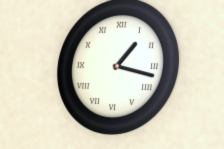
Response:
h=1 m=17
